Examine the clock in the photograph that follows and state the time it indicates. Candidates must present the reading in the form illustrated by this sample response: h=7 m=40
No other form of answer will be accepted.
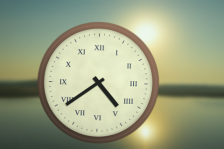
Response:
h=4 m=39
